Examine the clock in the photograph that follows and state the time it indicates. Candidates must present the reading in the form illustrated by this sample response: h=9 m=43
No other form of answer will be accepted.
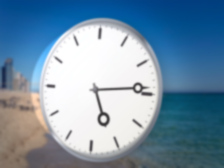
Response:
h=5 m=14
